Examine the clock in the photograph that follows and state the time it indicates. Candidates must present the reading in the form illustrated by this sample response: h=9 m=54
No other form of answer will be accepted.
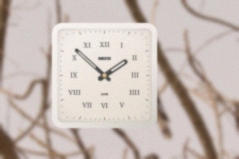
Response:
h=1 m=52
